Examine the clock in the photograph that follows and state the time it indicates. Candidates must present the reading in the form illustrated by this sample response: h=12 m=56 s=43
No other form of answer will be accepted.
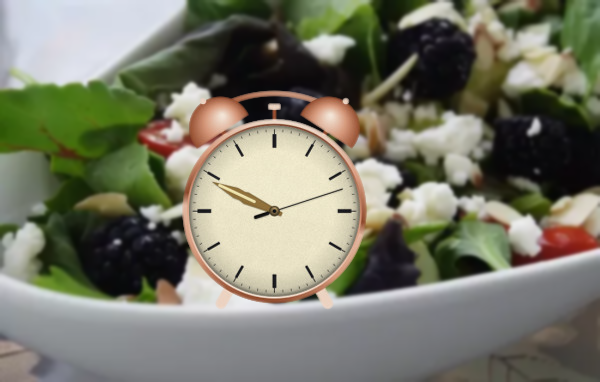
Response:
h=9 m=49 s=12
